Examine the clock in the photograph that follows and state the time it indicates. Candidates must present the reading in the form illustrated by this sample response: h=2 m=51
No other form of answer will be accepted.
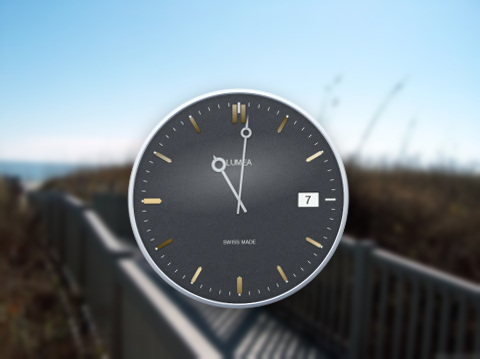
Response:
h=11 m=1
